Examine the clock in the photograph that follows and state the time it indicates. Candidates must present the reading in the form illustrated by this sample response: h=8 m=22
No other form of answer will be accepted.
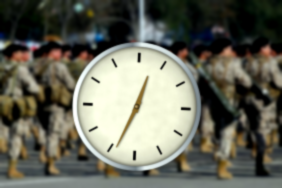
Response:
h=12 m=34
